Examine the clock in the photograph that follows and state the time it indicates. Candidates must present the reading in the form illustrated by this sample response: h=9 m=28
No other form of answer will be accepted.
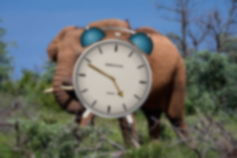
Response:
h=4 m=49
